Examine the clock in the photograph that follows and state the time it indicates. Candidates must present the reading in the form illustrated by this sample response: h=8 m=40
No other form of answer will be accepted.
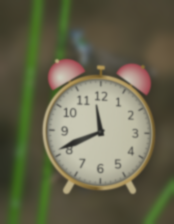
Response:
h=11 m=41
